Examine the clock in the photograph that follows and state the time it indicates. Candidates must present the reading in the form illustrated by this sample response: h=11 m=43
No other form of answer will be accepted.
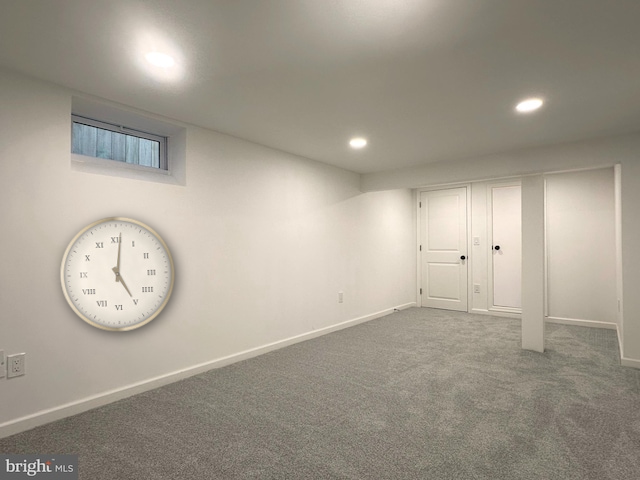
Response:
h=5 m=1
